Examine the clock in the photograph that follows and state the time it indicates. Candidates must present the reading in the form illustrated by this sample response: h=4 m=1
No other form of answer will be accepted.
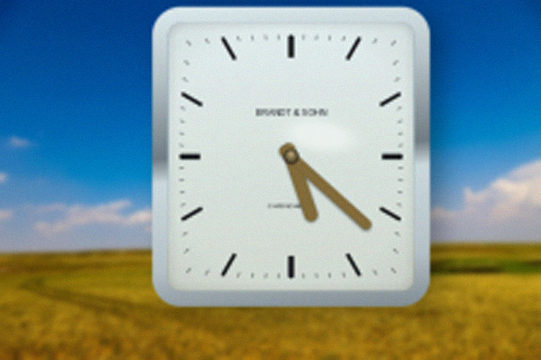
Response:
h=5 m=22
